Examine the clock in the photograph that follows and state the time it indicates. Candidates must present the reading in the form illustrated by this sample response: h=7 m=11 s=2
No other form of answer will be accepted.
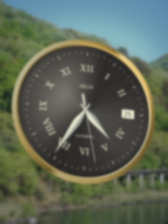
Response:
h=4 m=35 s=28
